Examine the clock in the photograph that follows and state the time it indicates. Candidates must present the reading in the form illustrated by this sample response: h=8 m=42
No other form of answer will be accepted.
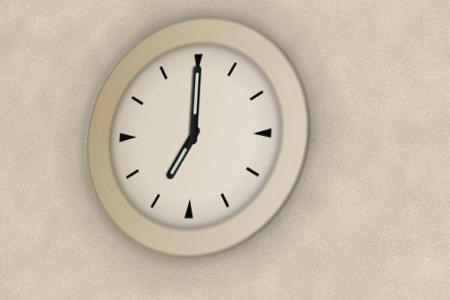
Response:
h=7 m=0
